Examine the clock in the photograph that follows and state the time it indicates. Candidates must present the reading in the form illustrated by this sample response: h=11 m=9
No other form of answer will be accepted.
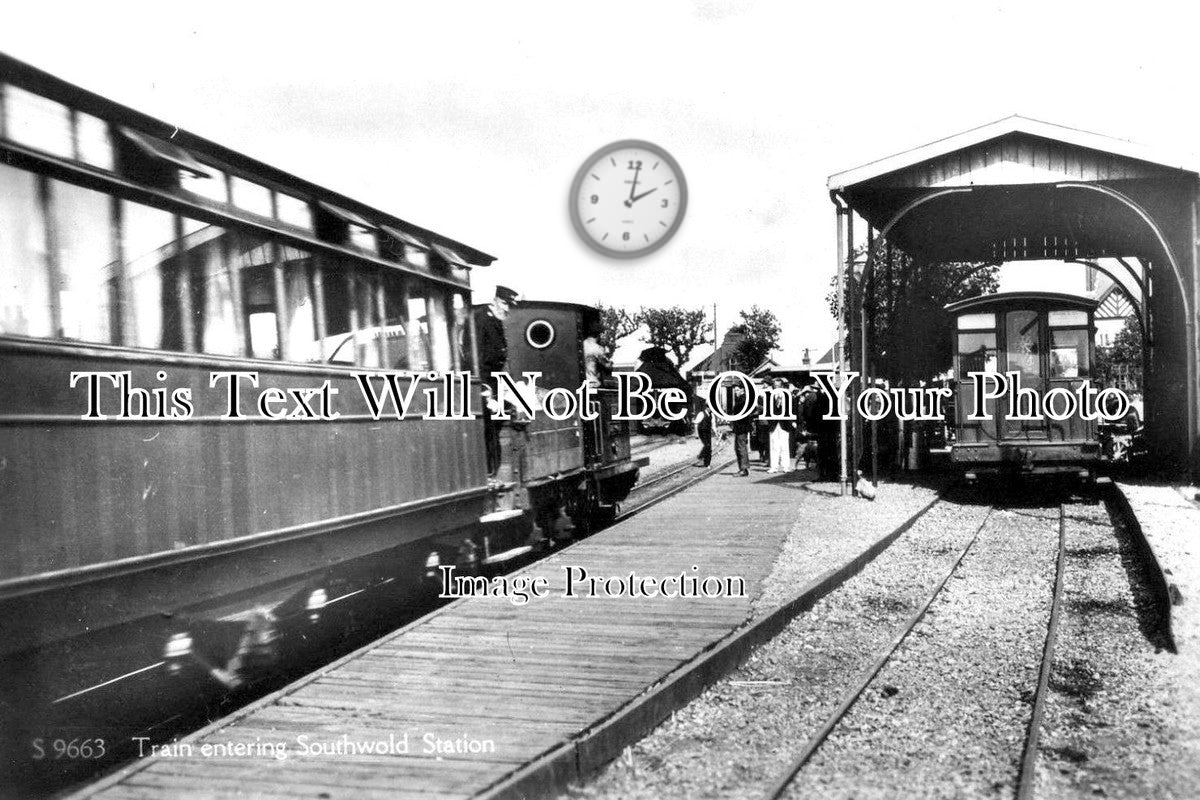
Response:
h=2 m=1
